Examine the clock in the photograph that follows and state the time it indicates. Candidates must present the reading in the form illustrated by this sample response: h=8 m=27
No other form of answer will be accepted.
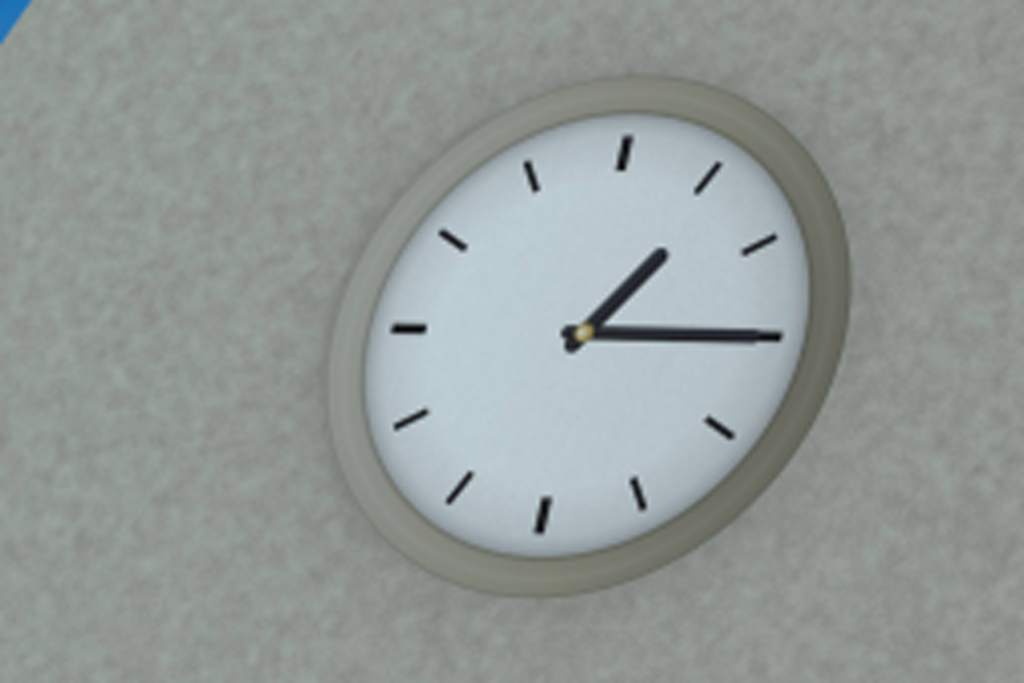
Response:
h=1 m=15
